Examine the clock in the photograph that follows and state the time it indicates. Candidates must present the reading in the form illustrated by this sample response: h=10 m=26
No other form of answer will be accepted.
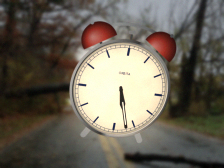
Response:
h=5 m=27
